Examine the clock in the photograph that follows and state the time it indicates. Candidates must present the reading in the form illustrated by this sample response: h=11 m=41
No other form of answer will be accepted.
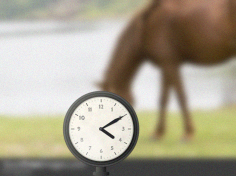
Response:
h=4 m=10
